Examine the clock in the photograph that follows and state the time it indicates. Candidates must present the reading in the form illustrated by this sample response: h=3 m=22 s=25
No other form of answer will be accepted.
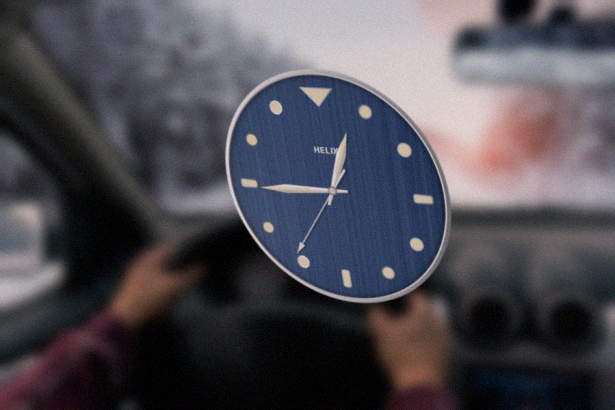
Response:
h=12 m=44 s=36
